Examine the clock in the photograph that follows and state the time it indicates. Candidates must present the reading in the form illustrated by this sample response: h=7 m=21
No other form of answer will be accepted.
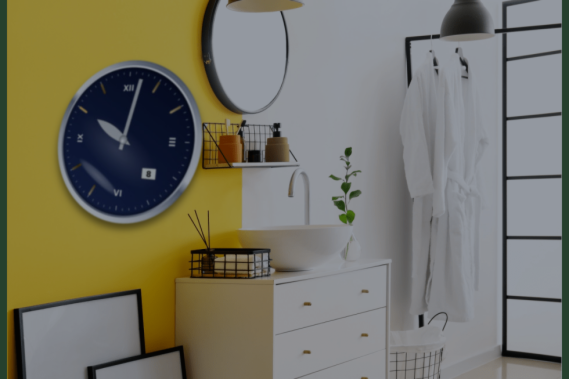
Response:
h=10 m=2
